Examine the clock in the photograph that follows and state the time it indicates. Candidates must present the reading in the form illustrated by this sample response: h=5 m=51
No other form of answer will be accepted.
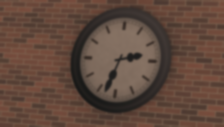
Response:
h=2 m=33
